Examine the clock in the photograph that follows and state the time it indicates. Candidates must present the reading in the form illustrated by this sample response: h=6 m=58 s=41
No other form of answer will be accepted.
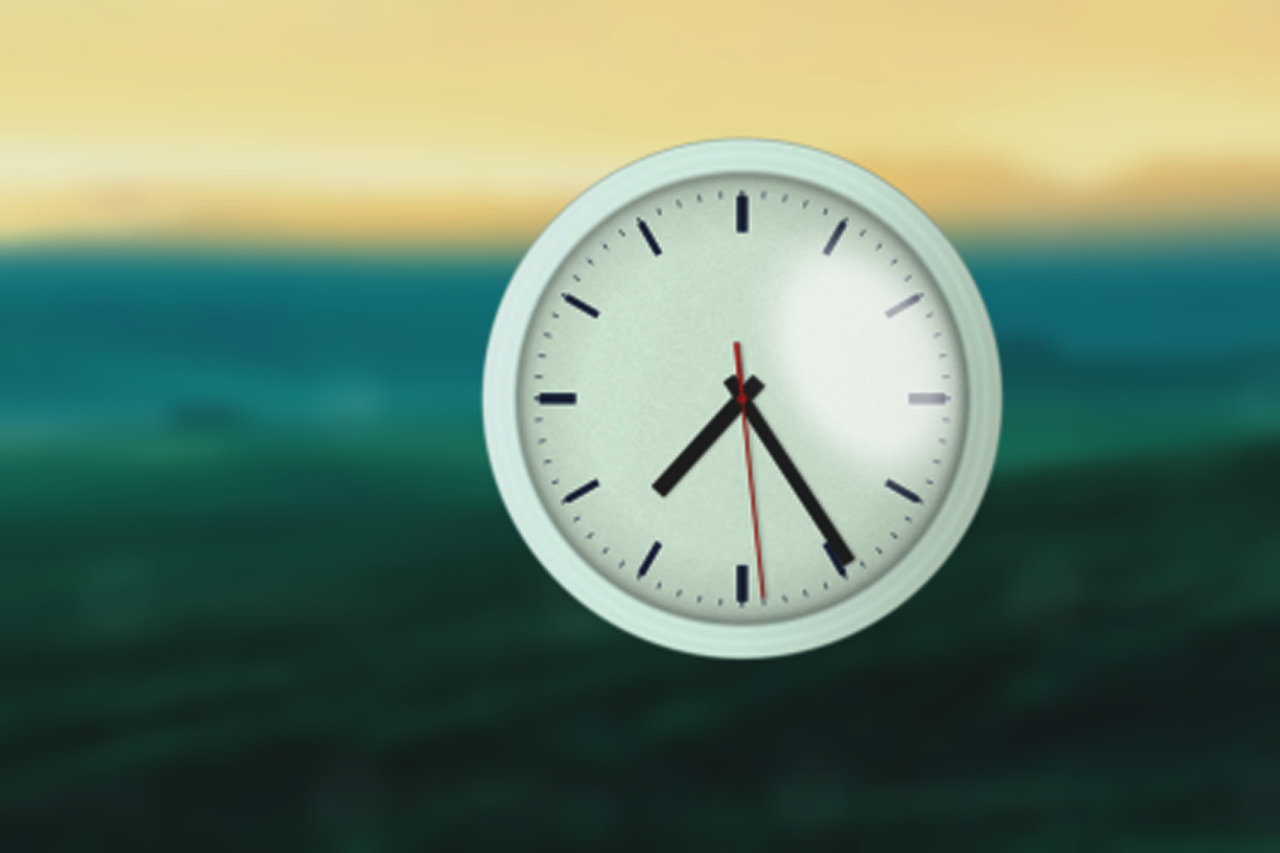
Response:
h=7 m=24 s=29
